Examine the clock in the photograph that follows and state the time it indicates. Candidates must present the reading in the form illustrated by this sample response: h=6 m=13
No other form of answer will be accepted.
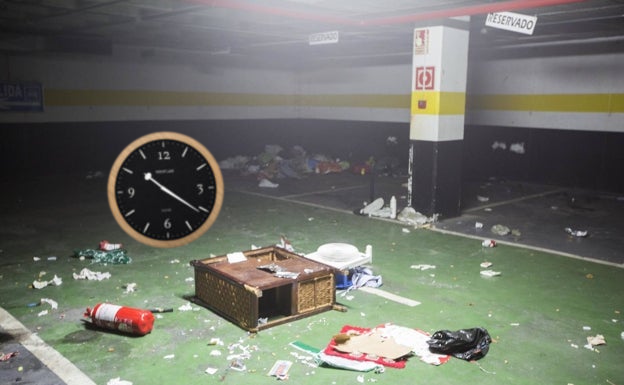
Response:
h=10 m=21
